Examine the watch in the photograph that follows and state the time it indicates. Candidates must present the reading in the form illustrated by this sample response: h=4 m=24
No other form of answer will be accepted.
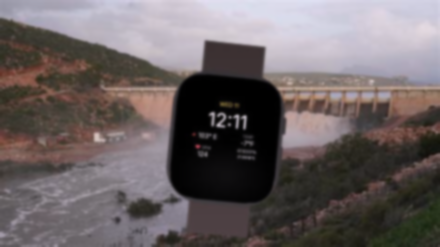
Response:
h=12 m=11
